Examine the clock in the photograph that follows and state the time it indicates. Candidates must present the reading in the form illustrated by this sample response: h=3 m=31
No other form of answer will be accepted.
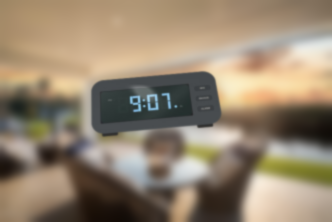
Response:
h=9 m=7
